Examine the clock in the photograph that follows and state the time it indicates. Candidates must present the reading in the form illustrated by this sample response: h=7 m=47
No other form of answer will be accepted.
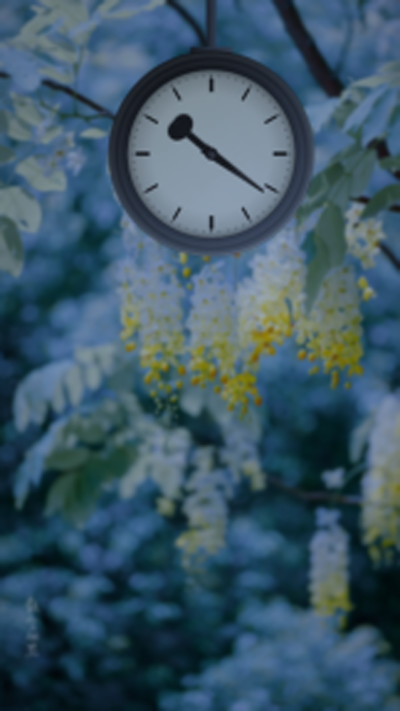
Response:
h=10 m=21
